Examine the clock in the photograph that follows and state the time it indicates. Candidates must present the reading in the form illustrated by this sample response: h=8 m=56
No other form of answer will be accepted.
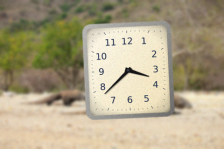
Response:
h=3 m=38
